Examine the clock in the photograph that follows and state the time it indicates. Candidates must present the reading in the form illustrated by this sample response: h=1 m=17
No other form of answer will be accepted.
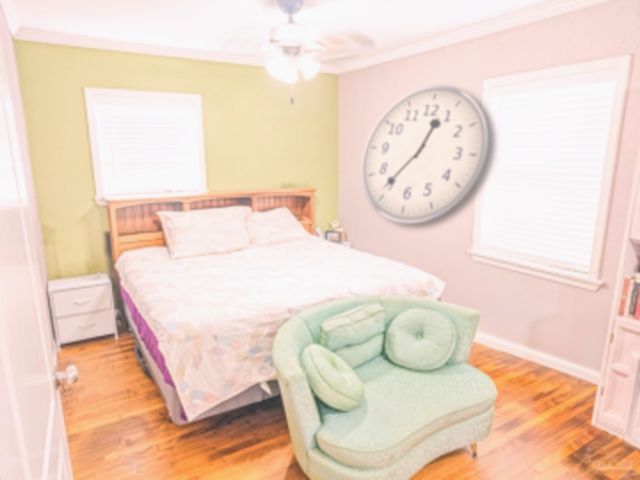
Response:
h=12 m=36
